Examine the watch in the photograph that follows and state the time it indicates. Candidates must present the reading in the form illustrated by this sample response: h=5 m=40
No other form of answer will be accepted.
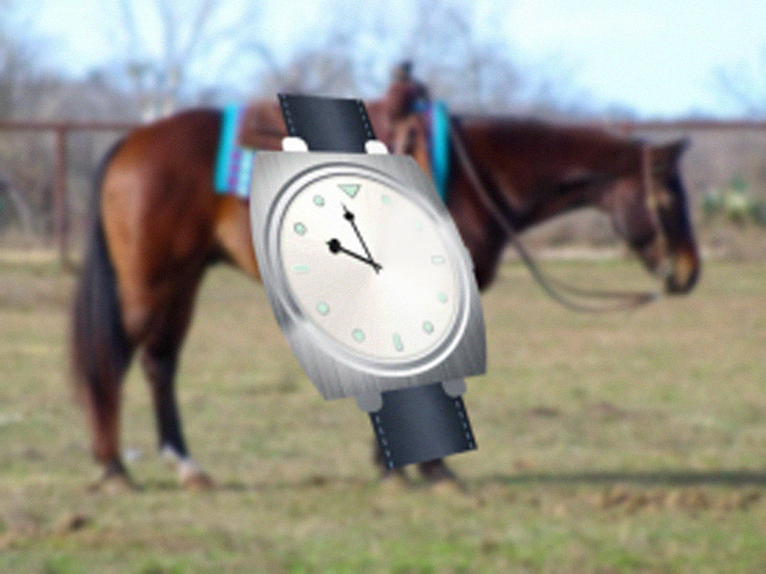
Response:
h=9 m=58
